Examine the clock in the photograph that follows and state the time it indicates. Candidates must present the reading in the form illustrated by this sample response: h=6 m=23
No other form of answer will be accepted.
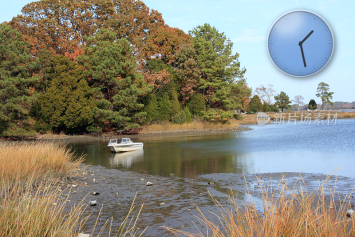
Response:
h=1 m=28
